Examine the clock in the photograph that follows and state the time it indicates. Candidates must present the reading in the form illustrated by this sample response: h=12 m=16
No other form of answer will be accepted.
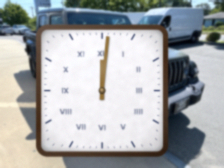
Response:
h=12 m=1
